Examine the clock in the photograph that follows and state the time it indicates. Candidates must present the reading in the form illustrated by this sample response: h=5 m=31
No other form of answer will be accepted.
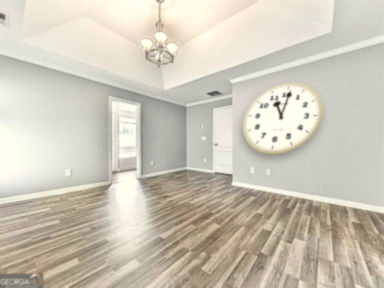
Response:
h=11 m=1
